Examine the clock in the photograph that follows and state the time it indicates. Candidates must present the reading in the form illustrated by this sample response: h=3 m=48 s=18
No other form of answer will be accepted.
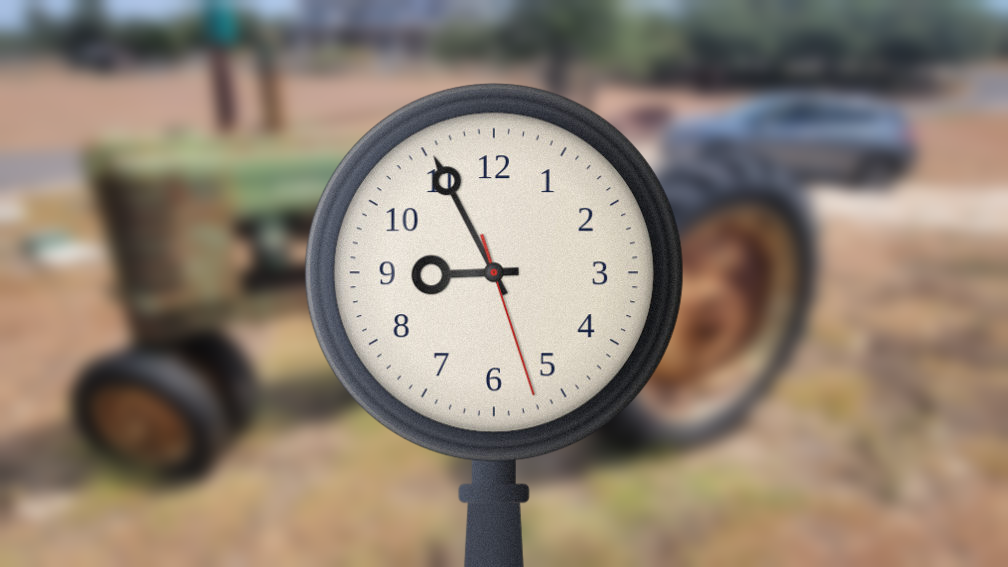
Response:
h=8 m=55 s=27
